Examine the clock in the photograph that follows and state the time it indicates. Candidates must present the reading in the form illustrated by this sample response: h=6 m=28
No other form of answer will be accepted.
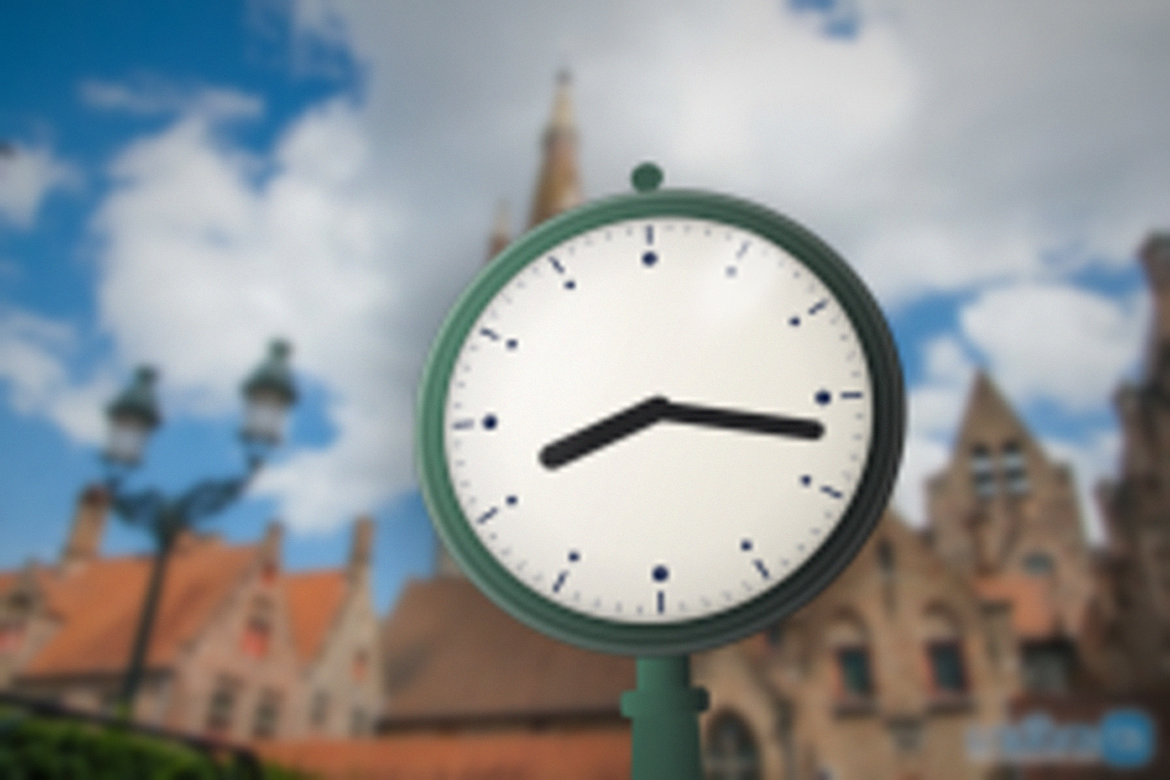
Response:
h=8 m=17
